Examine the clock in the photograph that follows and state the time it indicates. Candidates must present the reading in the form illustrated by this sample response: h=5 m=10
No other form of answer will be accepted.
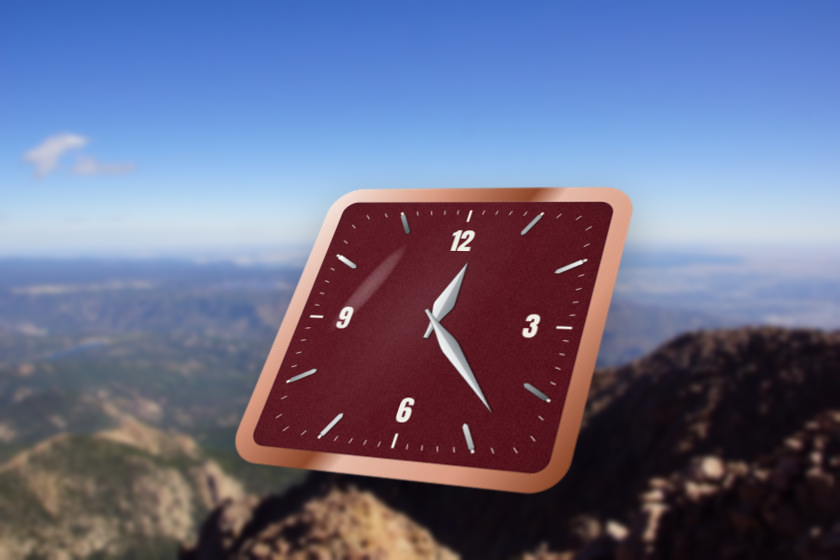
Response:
h=12 m=23
